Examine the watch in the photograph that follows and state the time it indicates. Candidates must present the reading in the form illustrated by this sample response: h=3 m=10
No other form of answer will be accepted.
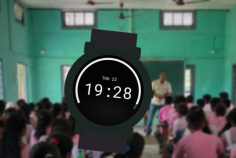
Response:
h=19 m=28
